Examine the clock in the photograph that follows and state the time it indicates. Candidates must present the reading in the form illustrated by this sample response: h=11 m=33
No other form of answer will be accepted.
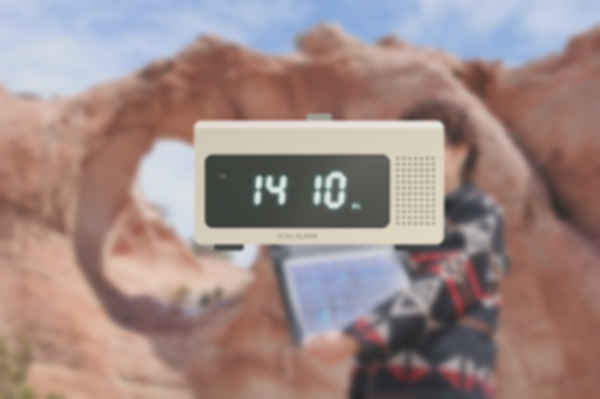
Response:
h=14 m=10
